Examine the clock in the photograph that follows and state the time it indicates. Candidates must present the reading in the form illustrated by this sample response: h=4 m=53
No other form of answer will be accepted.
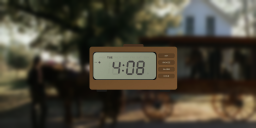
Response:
h=4 m=8
